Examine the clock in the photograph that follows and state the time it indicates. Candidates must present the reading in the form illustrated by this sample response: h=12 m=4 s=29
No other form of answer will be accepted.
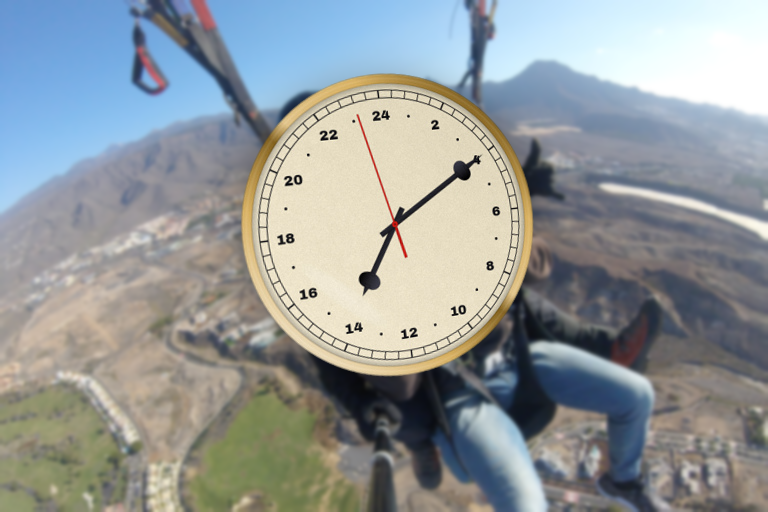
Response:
h=14 m=9 s=58
